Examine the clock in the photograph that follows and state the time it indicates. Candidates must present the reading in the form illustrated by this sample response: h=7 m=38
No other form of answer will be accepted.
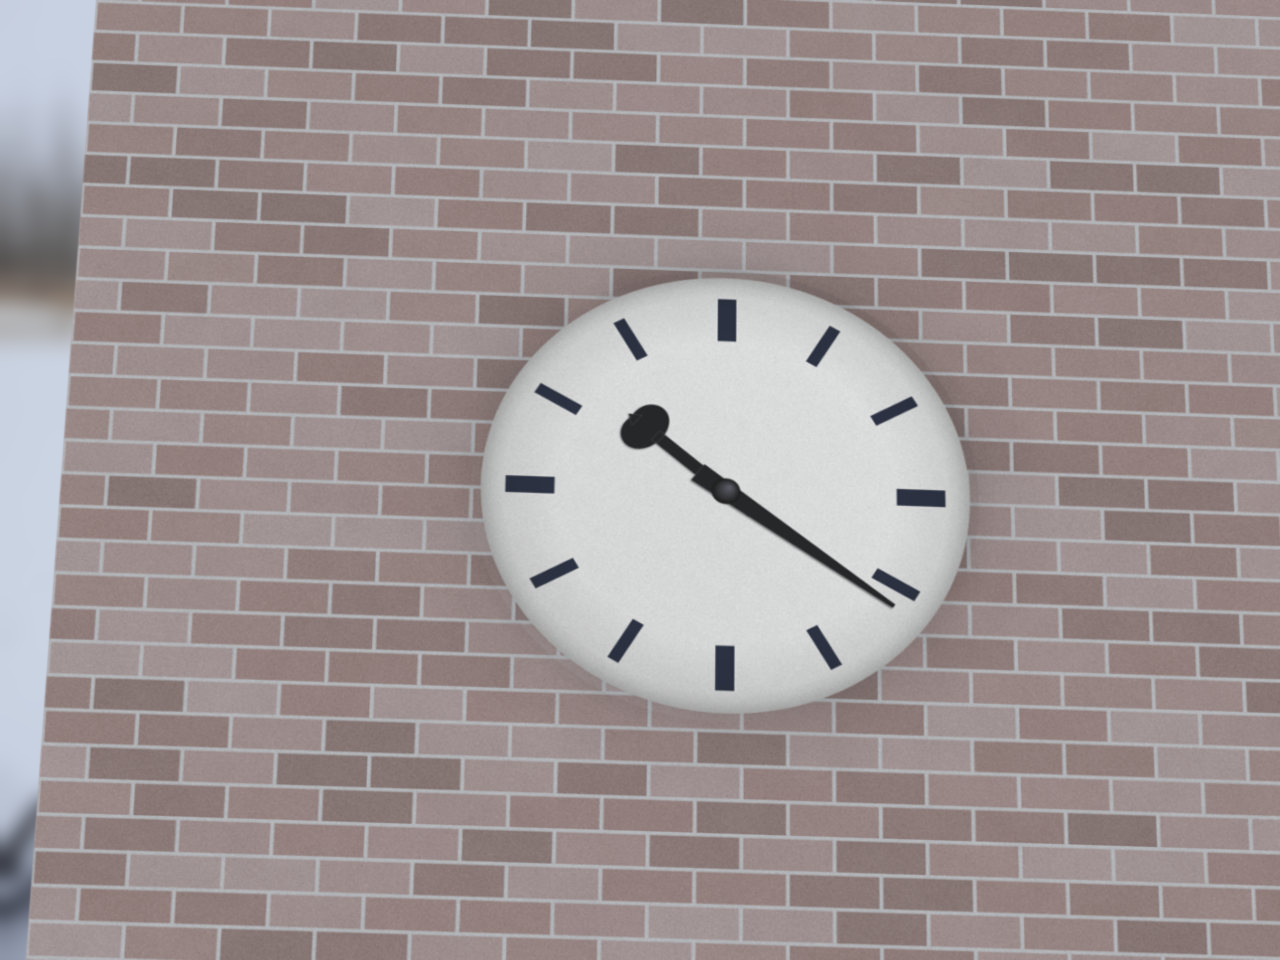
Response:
h=10 m=21
